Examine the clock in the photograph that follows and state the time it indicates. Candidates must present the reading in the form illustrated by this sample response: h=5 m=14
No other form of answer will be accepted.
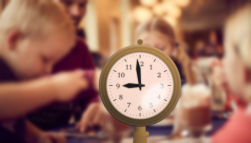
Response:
h=8 m=59
